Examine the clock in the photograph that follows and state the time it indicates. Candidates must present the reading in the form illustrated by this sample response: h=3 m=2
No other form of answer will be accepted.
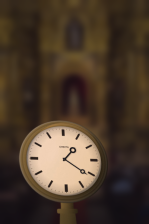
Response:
h=1 m=21
